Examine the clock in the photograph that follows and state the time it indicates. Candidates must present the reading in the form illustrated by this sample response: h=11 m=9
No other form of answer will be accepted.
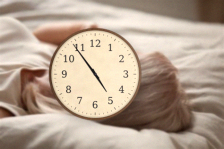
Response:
h=4 m=54
